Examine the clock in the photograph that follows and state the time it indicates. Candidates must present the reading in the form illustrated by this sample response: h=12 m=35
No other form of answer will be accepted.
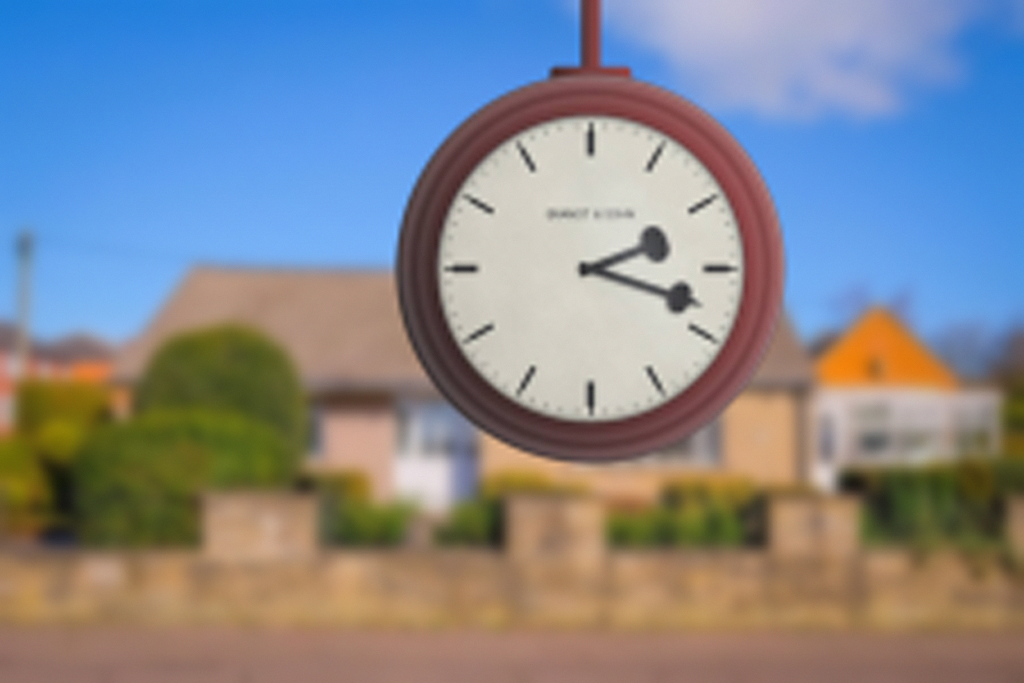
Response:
h=2 m=18
